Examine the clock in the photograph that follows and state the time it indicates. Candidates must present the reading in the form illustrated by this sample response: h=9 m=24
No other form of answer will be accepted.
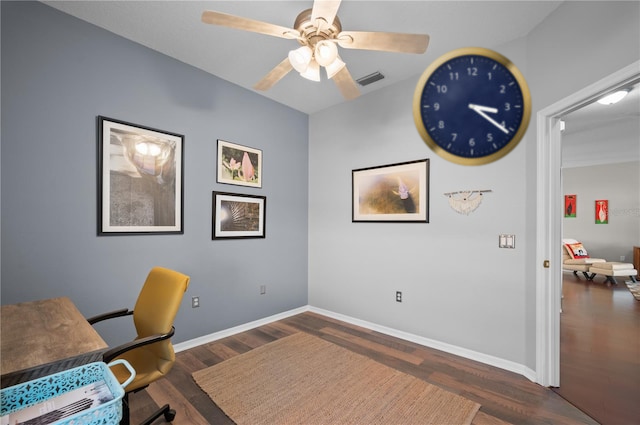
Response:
h=3 m=21
